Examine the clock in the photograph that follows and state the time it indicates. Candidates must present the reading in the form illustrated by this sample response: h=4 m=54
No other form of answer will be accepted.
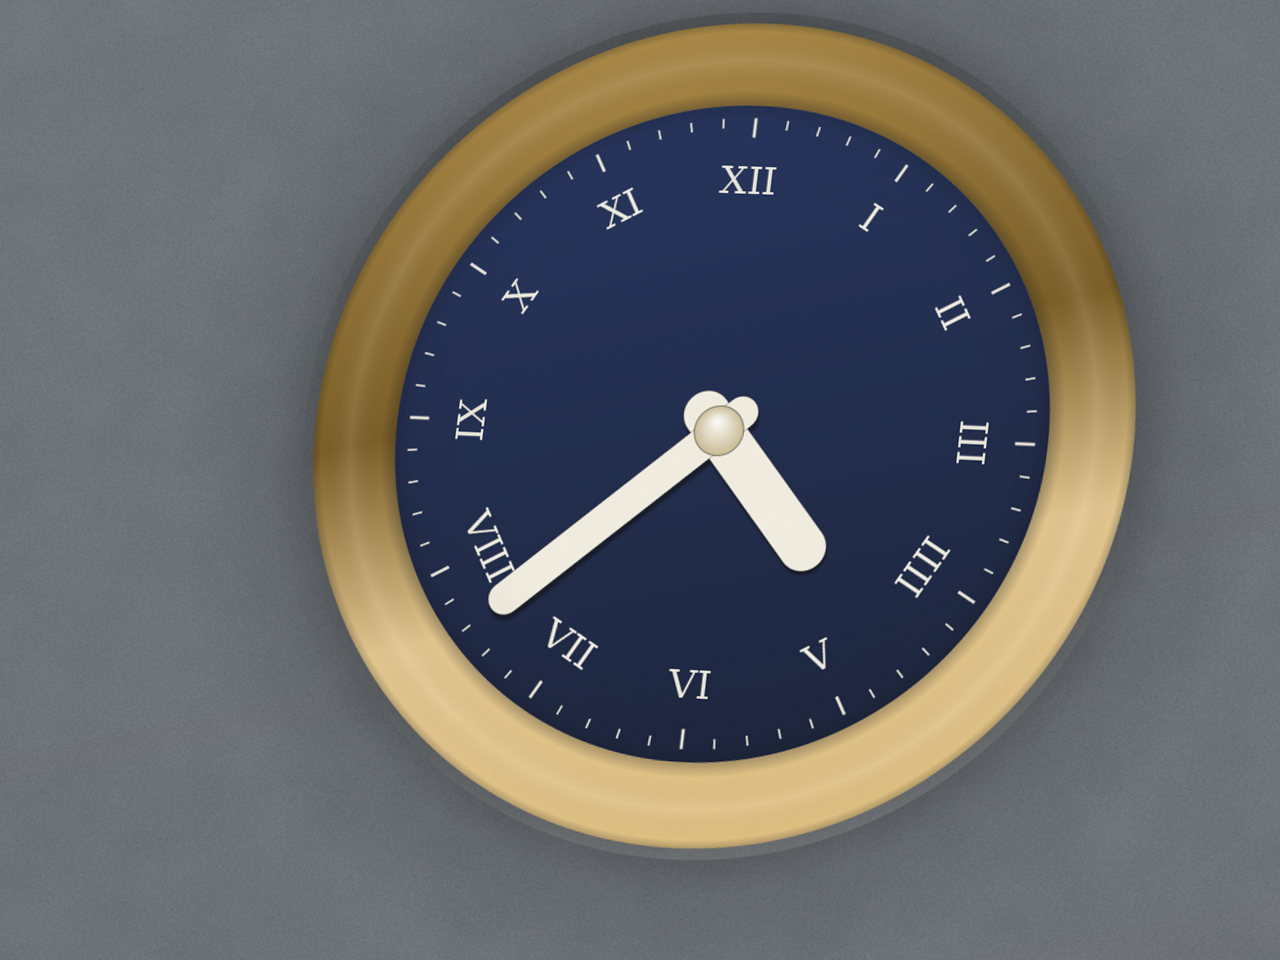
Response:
h=4 m=38
